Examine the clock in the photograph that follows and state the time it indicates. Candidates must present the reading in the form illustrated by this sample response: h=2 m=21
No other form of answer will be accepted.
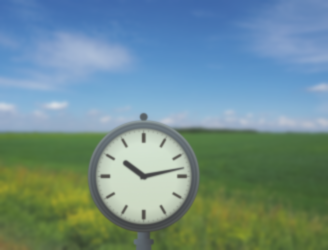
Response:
h=10 m=13
